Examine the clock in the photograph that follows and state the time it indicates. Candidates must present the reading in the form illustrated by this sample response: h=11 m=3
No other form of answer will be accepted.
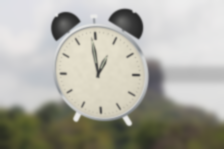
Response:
h=12 m=59
